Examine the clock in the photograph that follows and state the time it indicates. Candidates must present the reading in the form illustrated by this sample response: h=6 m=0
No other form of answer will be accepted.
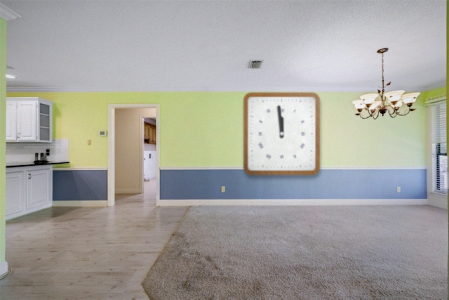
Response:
h=11 m=59
